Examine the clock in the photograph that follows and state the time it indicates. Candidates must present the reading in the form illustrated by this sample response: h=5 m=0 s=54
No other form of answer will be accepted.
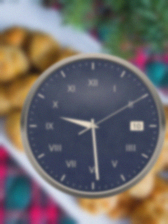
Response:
h=9 m=29 s=10
